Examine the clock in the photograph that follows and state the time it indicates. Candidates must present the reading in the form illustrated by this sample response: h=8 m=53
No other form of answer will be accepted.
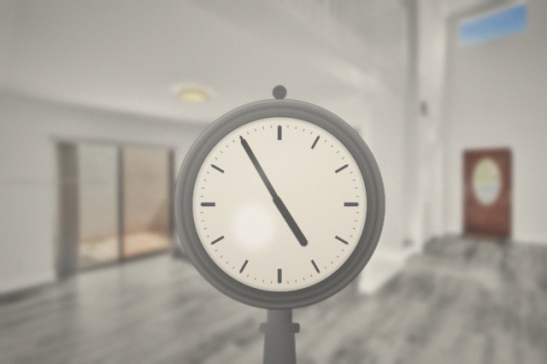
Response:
h=4 m=55
